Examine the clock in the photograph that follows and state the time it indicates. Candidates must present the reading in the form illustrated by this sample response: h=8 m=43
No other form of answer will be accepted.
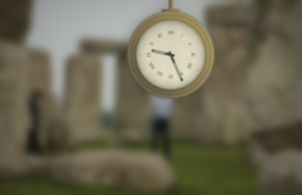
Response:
h=9 m=26
